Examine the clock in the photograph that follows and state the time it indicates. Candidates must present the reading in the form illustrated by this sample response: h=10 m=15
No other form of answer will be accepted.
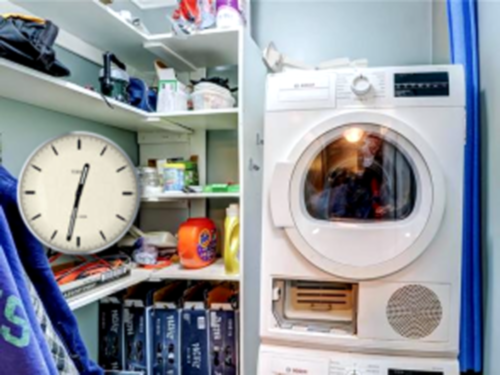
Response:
h=12 m=32
